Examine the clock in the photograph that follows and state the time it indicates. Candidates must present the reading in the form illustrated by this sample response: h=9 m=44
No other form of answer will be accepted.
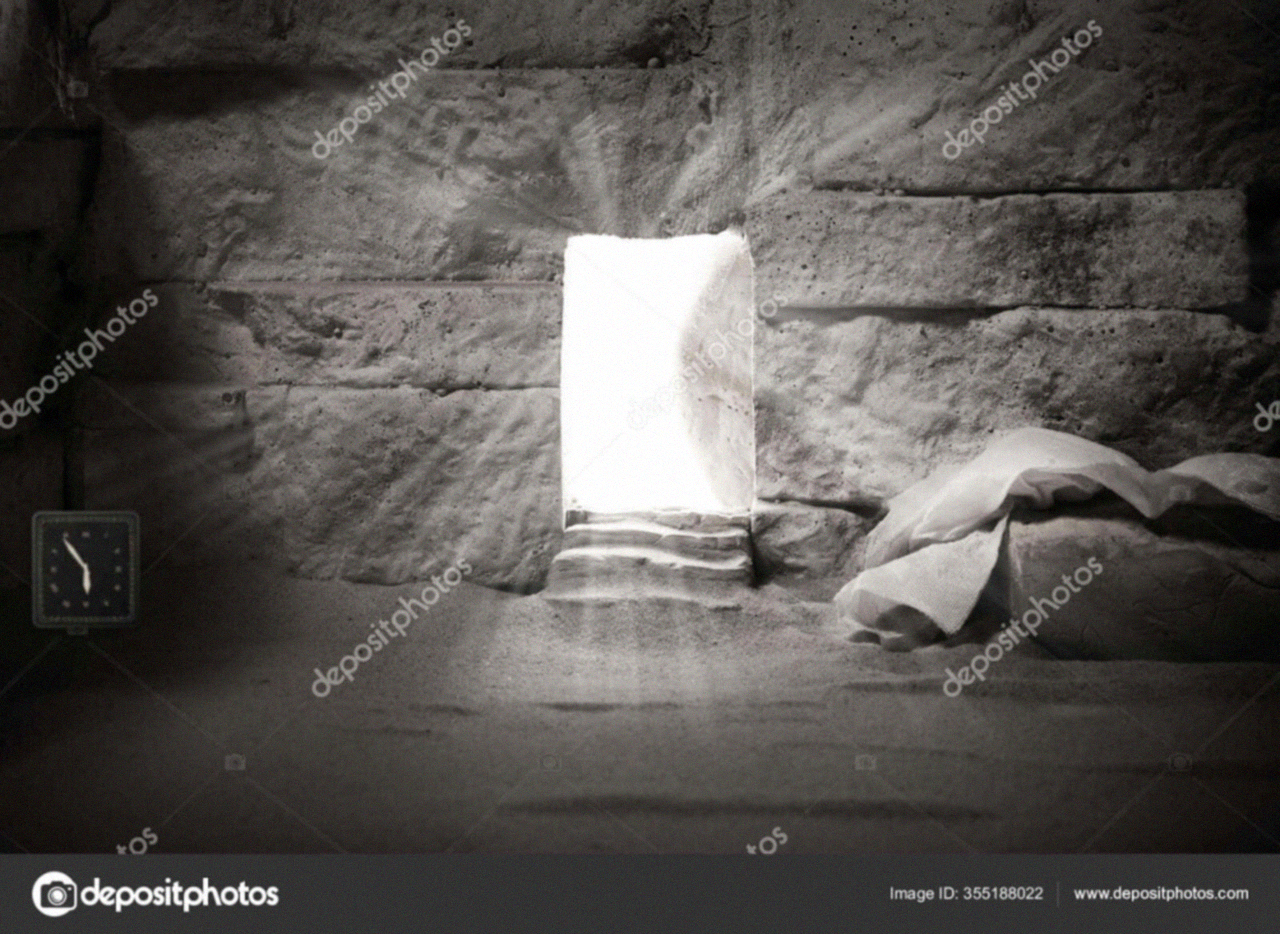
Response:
h=5 m=54
